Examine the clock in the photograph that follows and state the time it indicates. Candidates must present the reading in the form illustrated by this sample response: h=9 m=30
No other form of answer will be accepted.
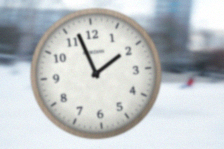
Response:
h=1 m=57
